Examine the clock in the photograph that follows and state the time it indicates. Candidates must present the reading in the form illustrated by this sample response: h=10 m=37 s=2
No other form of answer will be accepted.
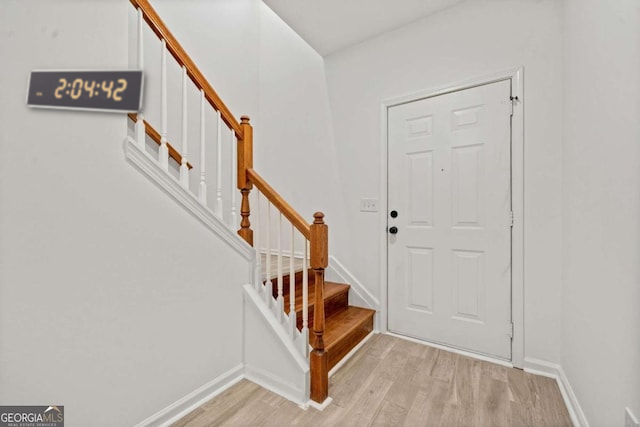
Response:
h=2 m=4 s=42
